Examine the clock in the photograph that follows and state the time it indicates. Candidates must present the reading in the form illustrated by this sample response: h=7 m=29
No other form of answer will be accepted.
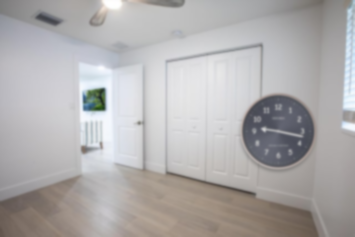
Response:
h=9 m=17
